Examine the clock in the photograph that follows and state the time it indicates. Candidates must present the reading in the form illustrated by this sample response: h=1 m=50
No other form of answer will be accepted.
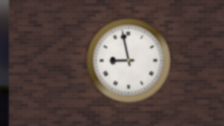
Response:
h=8 m=58
